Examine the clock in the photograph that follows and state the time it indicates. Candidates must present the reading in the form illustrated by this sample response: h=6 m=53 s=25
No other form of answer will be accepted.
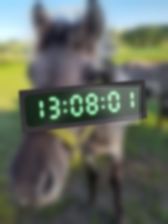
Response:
h=13 m=8 s=1
